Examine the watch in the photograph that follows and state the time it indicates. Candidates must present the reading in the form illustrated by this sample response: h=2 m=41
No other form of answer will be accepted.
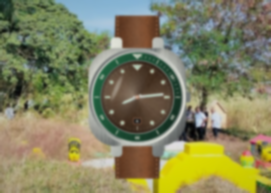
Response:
h=8 m=14
